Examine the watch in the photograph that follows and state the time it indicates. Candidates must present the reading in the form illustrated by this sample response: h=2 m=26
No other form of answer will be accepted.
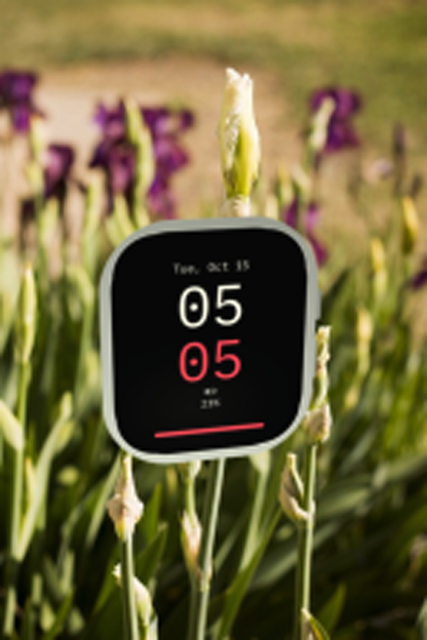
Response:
h=5 m=5
